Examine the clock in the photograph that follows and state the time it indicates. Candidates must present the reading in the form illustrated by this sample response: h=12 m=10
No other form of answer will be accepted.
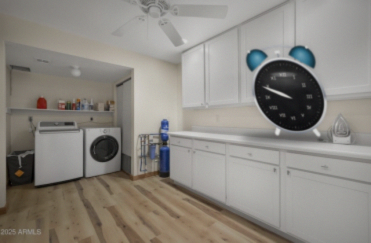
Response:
h=9 m=49
